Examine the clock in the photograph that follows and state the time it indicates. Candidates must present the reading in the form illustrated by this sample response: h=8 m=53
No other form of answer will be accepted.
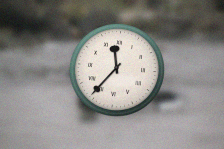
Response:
h=11 m=36
